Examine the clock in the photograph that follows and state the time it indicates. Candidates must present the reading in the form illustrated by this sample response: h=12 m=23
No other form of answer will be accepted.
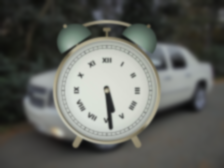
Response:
h=5 m=29
